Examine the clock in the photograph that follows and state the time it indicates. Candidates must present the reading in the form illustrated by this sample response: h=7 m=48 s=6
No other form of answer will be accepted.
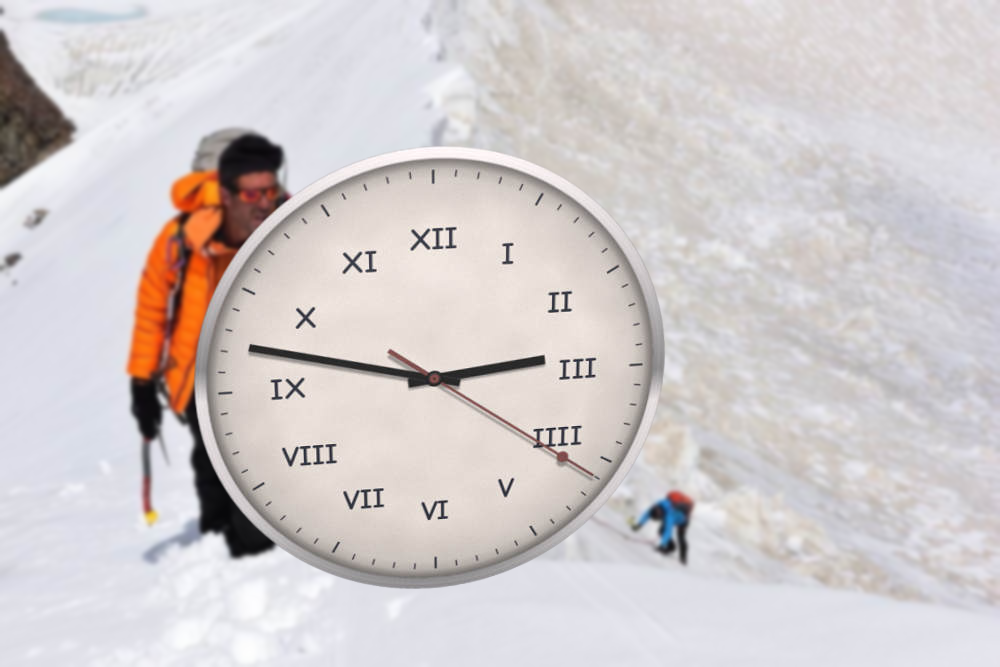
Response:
h=2 m=47 s=21
